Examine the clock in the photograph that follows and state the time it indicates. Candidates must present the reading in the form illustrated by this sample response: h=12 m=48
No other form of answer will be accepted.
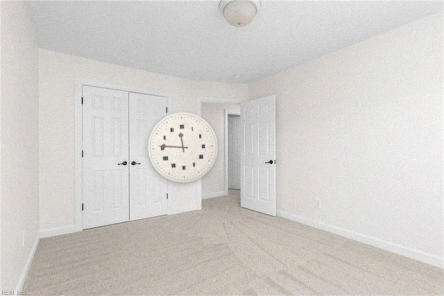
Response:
h=11 m=46
